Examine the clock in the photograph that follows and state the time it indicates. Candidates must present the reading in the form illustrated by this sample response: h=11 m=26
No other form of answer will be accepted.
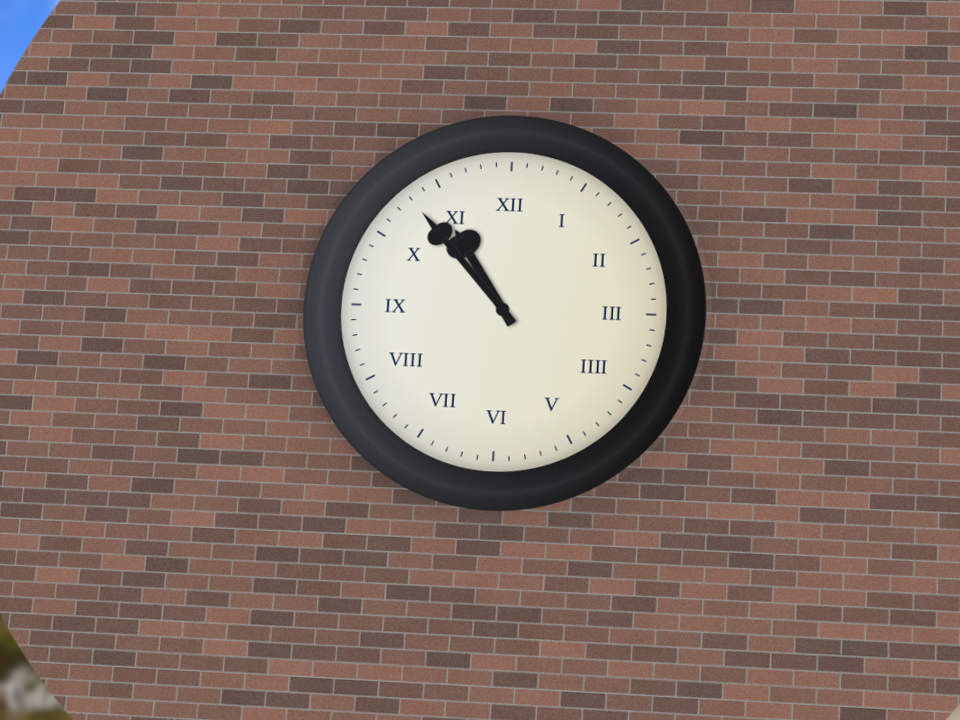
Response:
h=10 m=53
